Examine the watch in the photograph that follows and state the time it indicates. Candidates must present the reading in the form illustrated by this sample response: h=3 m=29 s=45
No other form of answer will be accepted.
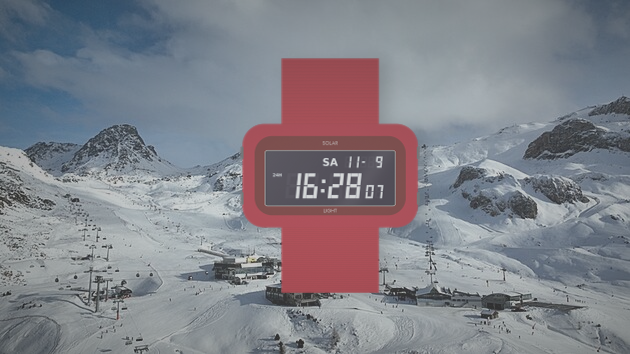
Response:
h=16 m=28 s=7
